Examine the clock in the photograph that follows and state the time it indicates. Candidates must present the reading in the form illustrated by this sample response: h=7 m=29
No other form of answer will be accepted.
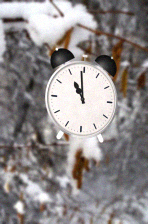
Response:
h=10 m=59
